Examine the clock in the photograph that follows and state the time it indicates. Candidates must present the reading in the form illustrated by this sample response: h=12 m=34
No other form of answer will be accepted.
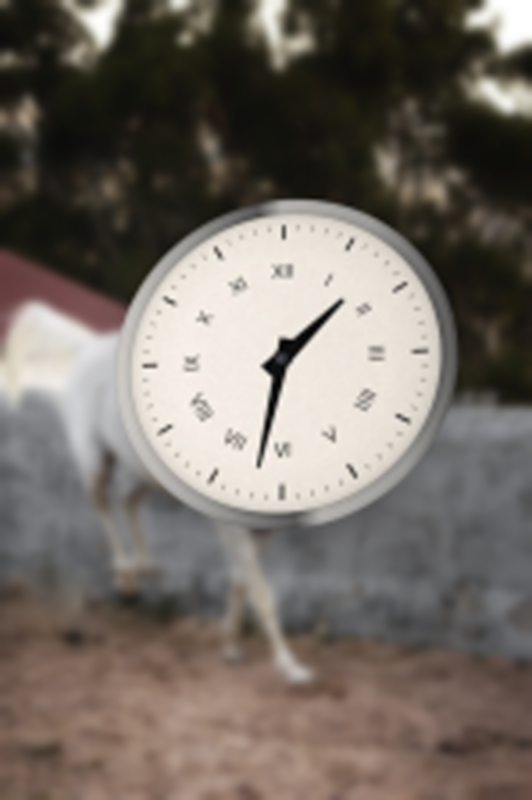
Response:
h=1 m=32
